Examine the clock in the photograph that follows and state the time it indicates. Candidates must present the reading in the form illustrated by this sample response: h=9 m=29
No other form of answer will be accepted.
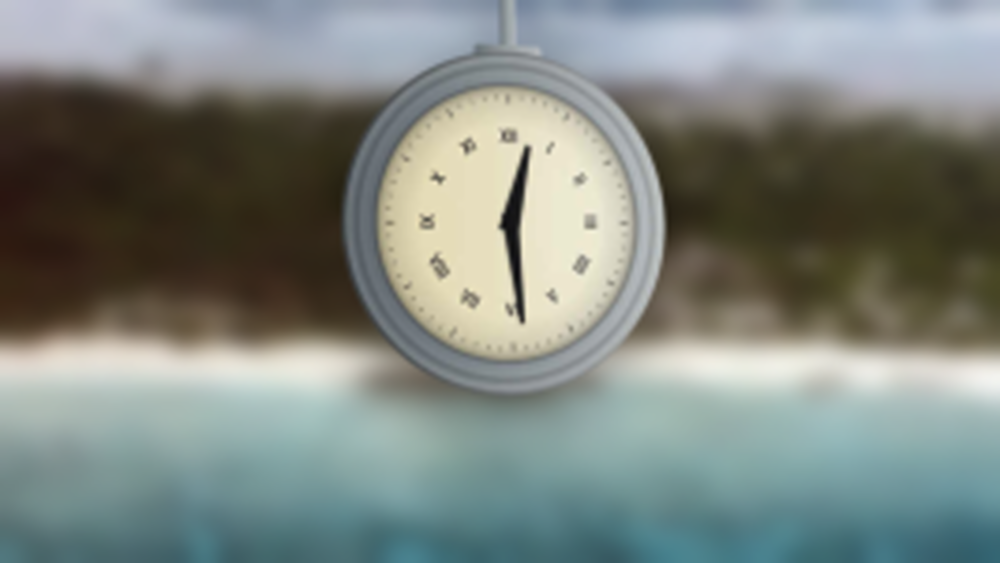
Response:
h=12 m=29
